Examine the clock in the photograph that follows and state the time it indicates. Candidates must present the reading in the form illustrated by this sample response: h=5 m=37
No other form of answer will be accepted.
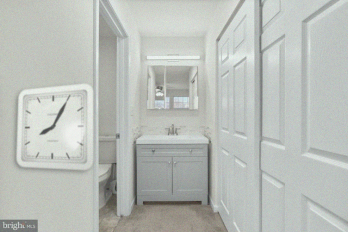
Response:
h=8 m=5
